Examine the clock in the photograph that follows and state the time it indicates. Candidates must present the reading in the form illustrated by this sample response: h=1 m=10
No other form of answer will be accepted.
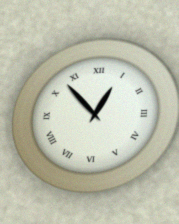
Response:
h=12 m=53
